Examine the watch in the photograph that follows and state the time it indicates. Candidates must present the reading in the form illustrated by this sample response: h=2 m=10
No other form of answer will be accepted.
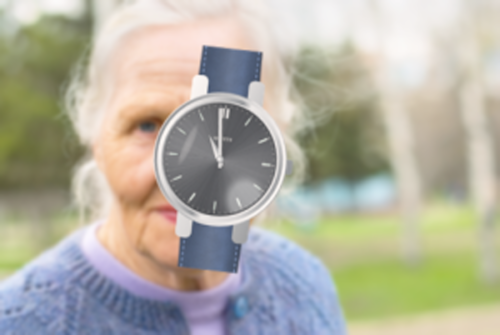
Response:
h=10 m=59
